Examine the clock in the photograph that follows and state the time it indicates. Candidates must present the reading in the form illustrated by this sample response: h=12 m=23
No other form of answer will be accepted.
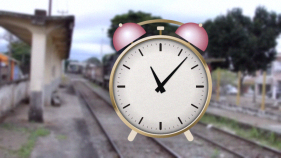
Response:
h=11 m=7
